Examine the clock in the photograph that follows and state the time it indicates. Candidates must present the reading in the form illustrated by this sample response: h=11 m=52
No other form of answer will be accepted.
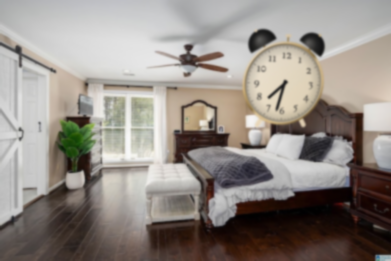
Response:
h=7 m=32
